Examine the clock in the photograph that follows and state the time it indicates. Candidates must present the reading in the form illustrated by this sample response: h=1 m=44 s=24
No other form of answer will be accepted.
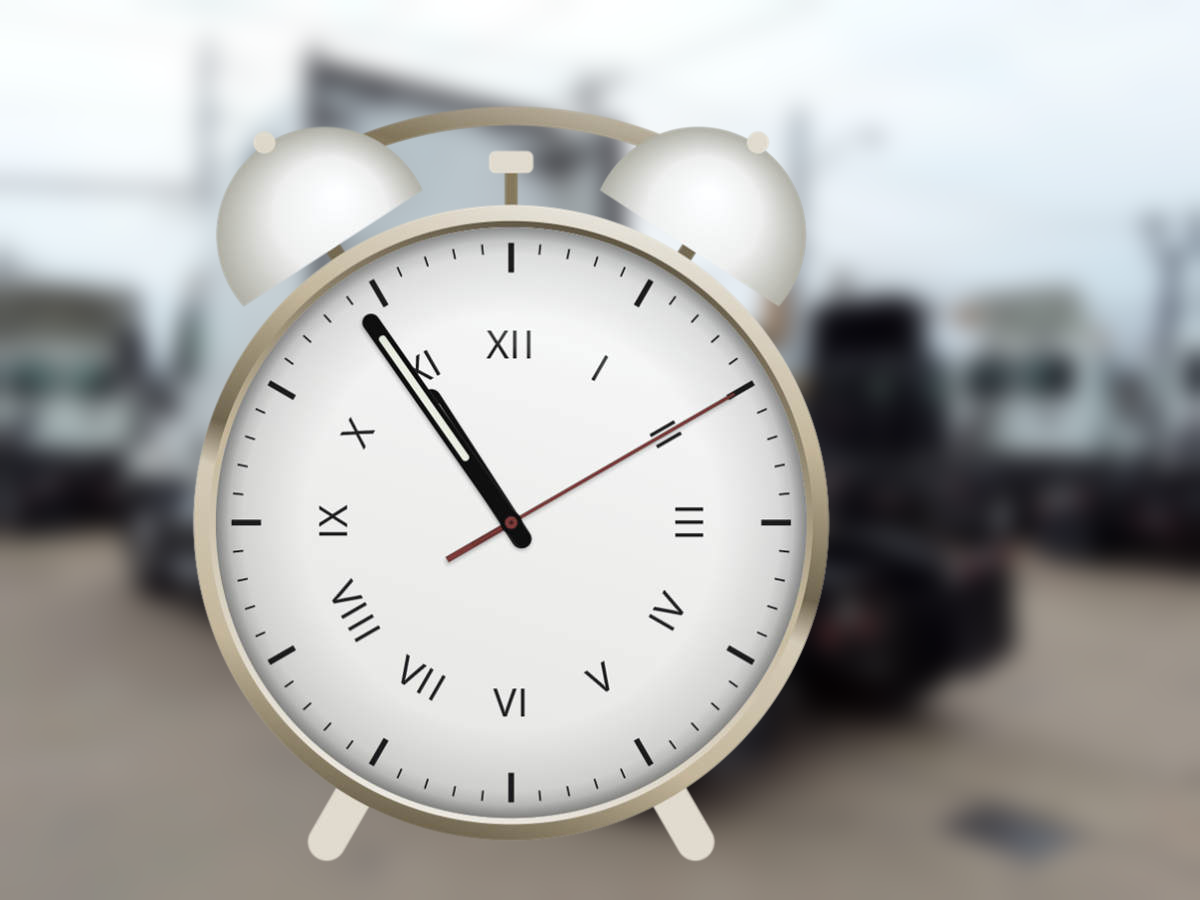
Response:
h=10 m=54 s=10
